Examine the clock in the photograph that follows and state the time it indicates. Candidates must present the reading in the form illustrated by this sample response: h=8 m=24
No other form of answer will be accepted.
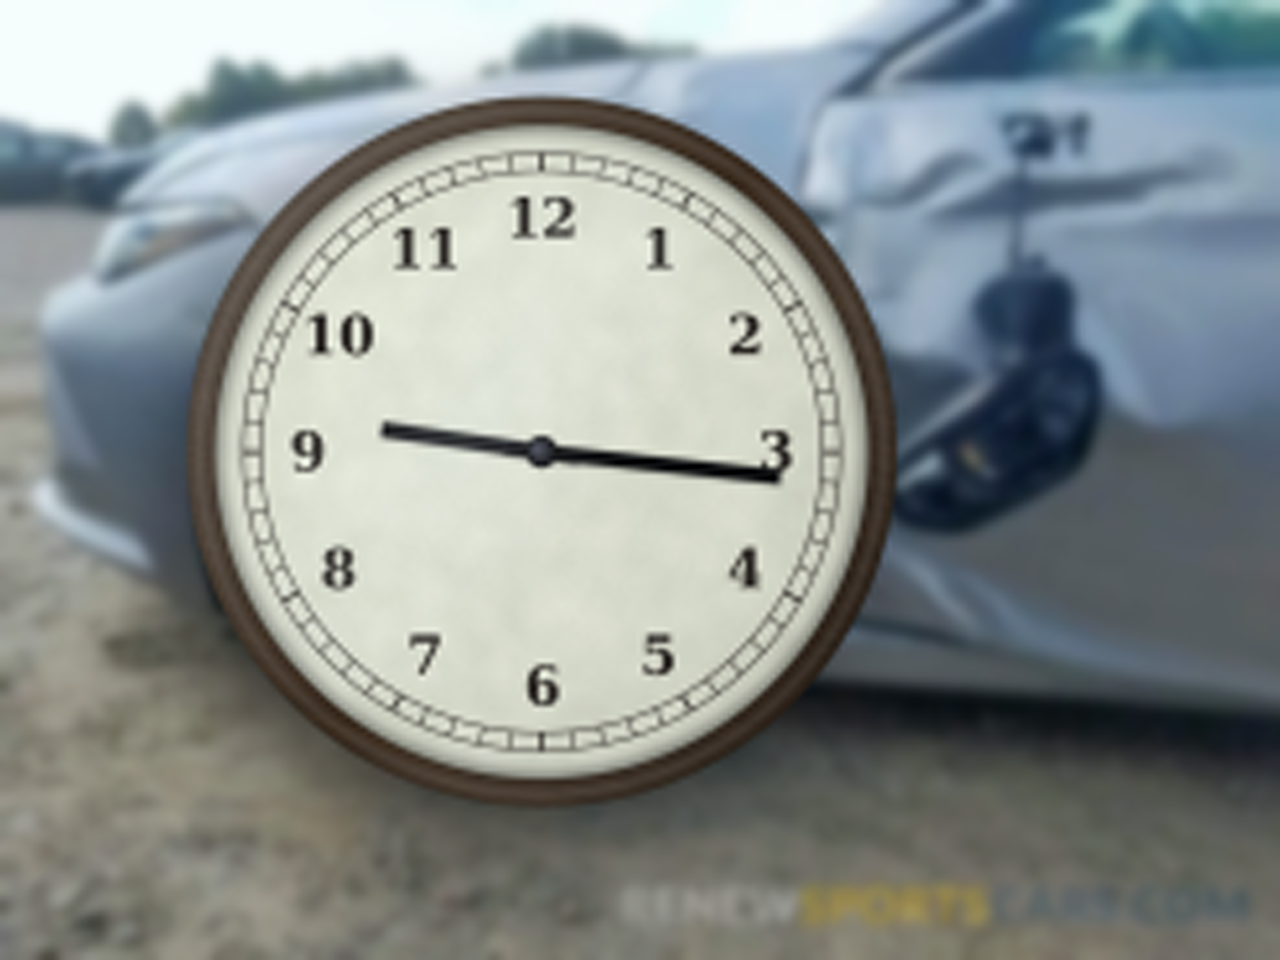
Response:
h=9 m=16
